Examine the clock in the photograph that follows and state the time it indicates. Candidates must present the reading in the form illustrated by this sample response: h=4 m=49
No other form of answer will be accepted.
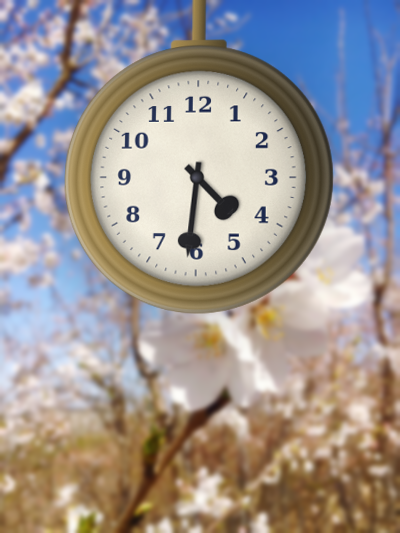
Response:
h=4 m=31
